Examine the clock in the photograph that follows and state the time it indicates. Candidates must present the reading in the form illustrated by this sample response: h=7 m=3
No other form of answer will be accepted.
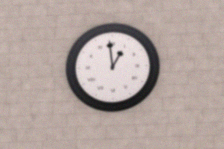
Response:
h=12 m=59
